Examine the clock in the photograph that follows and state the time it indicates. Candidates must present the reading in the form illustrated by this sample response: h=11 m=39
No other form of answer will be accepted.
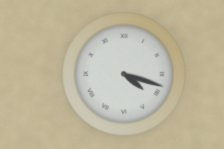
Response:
h=4 m=18
